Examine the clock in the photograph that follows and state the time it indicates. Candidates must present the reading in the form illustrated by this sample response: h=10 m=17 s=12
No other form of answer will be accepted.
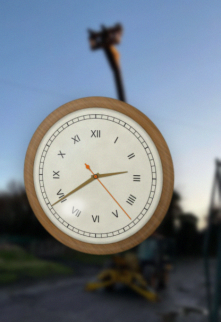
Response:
h=2 m=39 s=23
